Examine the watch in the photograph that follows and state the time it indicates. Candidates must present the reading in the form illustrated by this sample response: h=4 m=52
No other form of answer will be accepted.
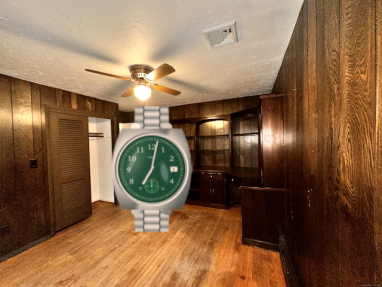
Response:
h=7 m=2
